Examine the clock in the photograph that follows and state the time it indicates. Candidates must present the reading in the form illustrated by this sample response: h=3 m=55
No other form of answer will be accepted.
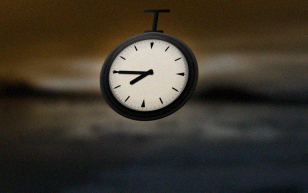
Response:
h=7 m=45
